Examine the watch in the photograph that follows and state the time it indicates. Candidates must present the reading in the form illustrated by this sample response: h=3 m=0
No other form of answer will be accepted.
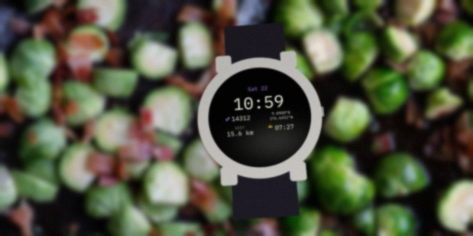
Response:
h=10 m=59
